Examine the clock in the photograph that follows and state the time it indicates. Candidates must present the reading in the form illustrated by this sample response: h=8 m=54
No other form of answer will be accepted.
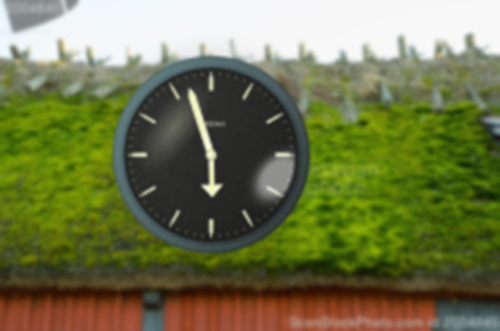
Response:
h=5 m=57
